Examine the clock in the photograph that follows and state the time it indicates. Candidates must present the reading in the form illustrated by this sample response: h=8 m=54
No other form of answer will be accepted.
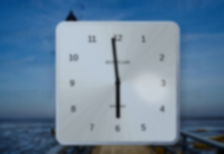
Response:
h=5 m=59
